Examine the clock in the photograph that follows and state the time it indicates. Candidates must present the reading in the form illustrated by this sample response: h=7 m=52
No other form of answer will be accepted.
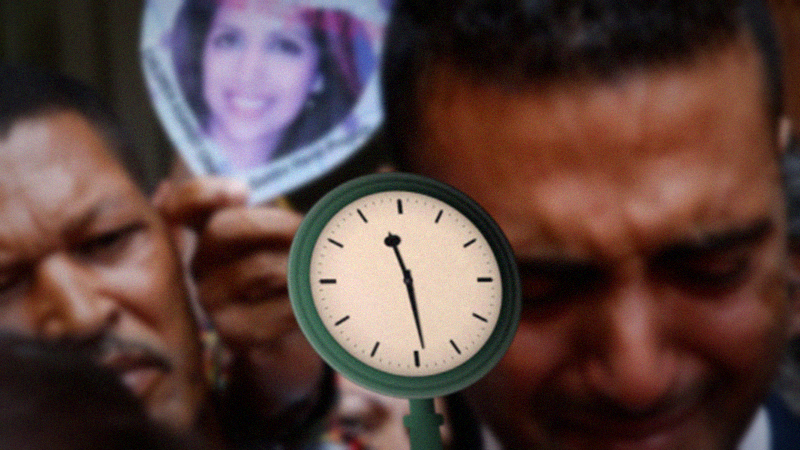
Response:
h=11 m=29
